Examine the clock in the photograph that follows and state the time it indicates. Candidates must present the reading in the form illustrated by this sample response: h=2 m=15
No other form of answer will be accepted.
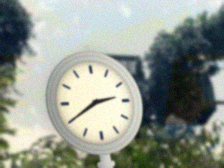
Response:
h=2 m=40
